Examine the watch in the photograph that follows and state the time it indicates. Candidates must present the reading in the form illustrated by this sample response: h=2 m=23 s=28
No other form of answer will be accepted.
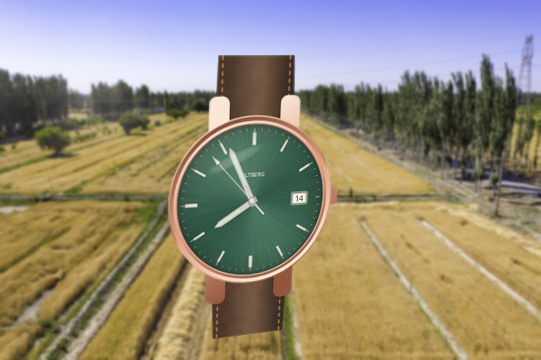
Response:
h=7 m=55 s=53
